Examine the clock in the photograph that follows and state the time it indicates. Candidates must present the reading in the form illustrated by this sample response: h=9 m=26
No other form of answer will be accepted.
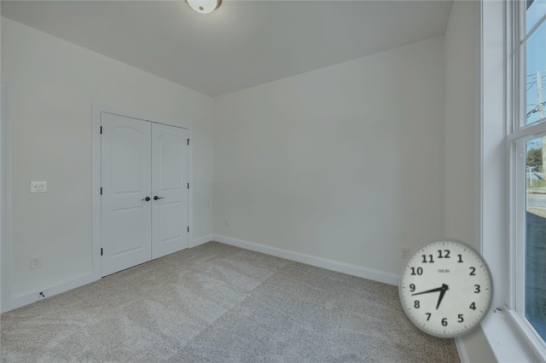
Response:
h=6 m=43
